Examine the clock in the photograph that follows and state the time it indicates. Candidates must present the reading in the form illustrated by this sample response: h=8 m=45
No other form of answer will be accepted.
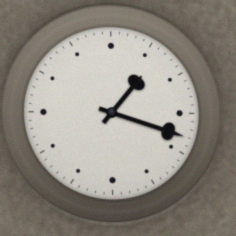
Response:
h=1 m=18
